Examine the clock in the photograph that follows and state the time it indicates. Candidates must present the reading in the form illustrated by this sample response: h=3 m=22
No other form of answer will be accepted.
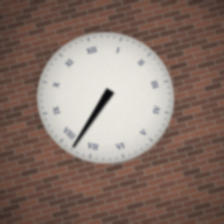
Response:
h=7 m=38
